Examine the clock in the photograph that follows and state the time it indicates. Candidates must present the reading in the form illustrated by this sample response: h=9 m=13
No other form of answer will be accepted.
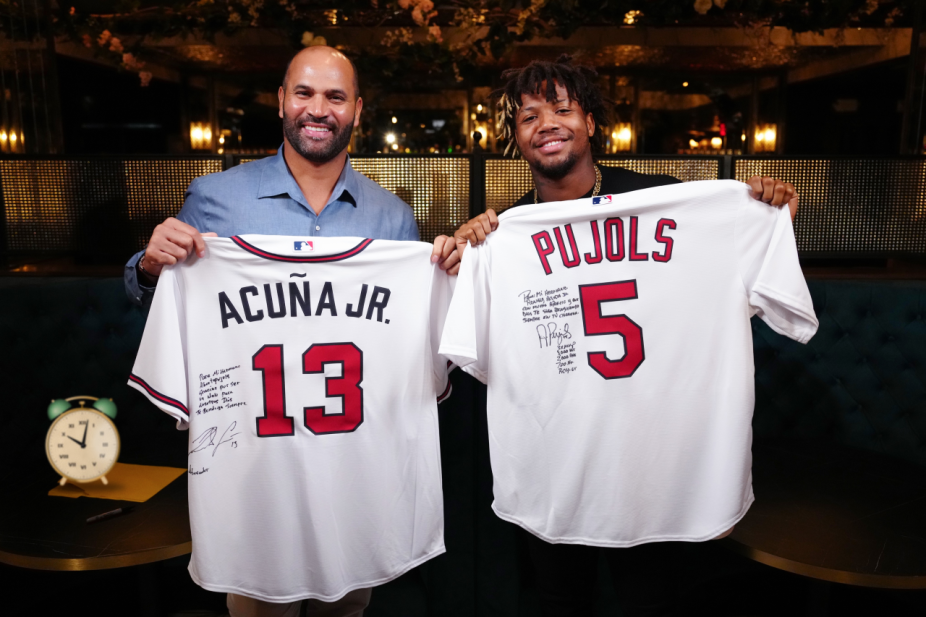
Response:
h=10 m=2
